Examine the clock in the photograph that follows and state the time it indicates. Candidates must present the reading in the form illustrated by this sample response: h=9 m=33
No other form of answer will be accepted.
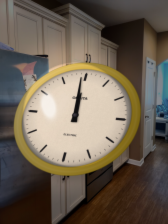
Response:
h=11 m=59
